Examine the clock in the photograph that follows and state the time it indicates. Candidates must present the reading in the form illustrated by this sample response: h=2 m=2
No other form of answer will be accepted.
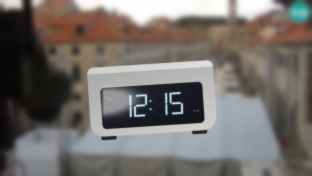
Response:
h=12 m=15
